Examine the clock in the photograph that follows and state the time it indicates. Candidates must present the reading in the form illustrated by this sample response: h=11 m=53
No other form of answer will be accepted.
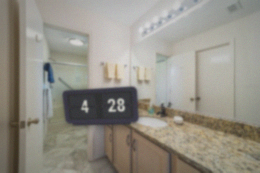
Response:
h=4 m=28
